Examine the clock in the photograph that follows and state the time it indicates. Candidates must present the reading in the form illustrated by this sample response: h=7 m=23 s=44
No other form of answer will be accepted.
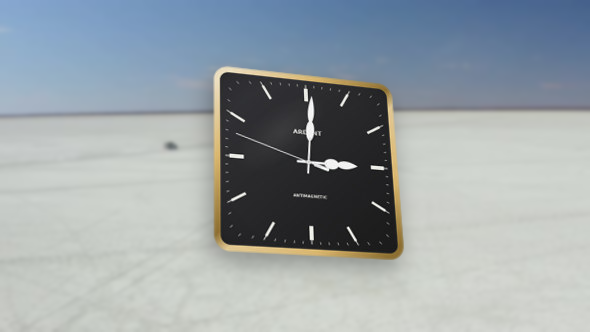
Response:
h=3 m=0 s=48
